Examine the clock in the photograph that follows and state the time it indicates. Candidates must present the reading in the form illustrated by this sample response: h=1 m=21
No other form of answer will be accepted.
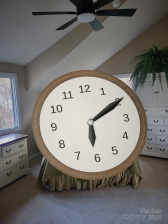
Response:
h=6 m=10
